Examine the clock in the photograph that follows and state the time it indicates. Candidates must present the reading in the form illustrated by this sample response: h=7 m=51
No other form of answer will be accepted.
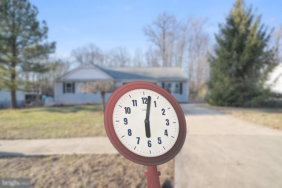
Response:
h=6 m=2
